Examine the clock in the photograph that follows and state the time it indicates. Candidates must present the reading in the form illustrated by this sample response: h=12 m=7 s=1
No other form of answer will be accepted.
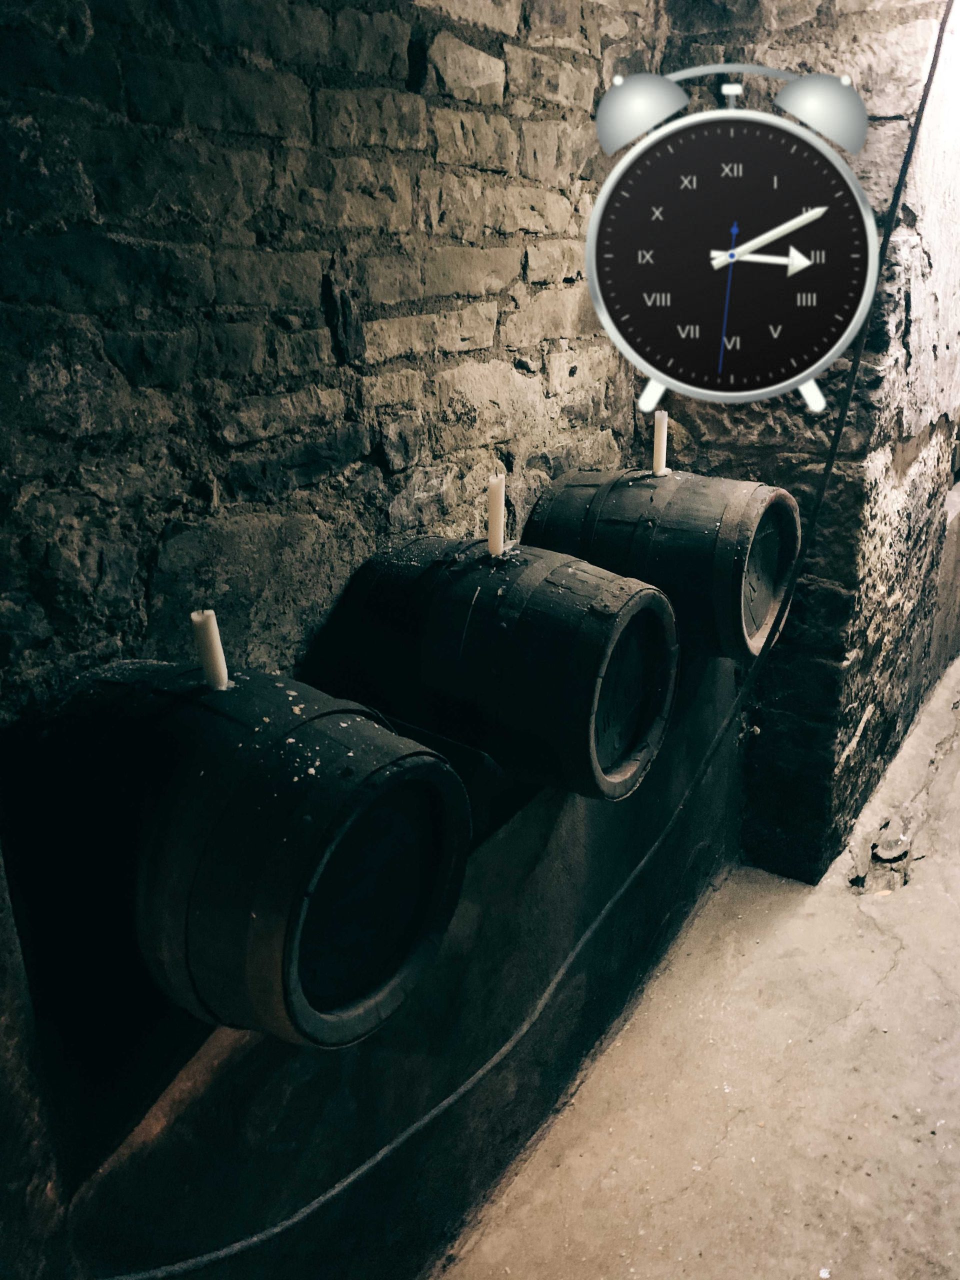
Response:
h=3 m=10 s=31
